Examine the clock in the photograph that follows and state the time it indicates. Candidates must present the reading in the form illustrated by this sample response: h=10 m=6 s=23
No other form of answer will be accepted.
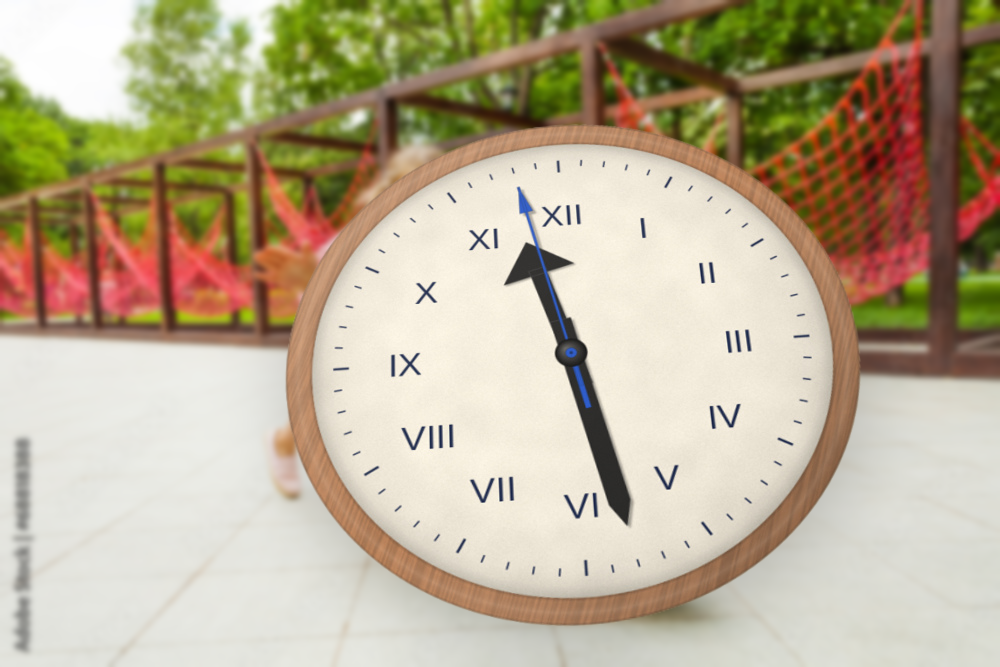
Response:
h=11 m=27 s=58
